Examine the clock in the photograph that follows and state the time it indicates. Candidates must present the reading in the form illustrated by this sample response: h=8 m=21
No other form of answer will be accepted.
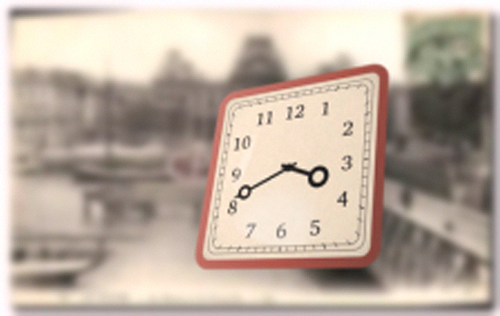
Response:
h=3 m=41
